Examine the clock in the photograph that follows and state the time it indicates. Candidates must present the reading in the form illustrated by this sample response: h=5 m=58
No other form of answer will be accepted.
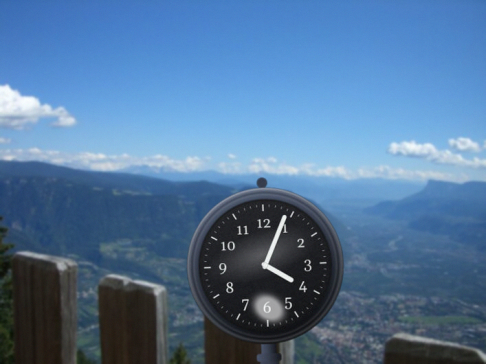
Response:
h=4 m=4
